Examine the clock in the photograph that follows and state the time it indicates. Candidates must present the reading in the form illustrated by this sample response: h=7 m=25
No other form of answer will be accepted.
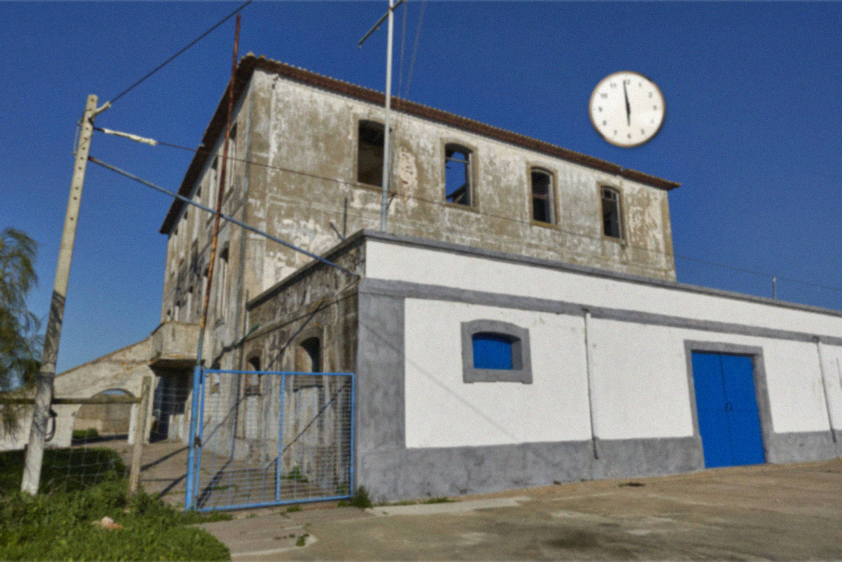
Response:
h=5 m=59
